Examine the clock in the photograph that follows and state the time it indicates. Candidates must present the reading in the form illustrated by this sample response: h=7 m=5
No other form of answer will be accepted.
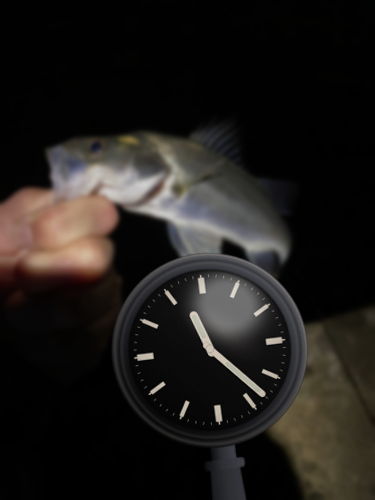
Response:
h=11 m=23
